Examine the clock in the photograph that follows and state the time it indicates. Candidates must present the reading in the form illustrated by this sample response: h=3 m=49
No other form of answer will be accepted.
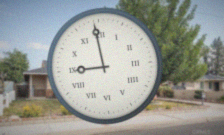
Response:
h=8 m=59
